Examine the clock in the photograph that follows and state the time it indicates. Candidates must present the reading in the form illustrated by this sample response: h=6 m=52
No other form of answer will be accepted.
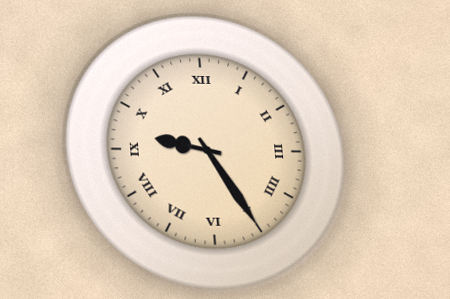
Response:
h=9 m=25
